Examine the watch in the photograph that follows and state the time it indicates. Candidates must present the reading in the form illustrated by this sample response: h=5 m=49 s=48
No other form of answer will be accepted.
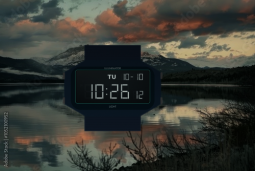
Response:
h=10 m=26 s=12
